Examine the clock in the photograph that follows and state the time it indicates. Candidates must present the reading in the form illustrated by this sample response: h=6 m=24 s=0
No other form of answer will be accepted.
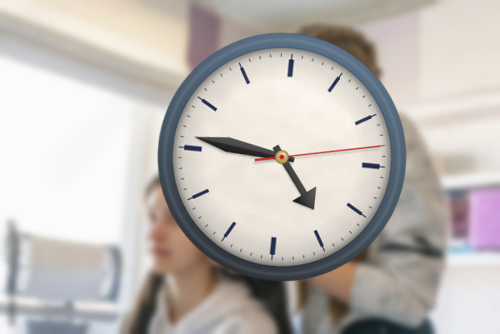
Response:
h=4 m=46 s=13
